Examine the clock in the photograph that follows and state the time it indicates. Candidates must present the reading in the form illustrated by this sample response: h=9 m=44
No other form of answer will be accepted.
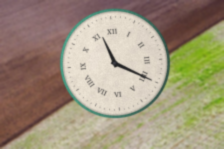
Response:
h=11 m=20
